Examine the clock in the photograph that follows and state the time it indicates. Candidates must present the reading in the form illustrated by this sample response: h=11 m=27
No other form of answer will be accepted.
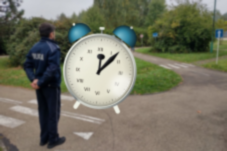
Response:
h=12 m=7
